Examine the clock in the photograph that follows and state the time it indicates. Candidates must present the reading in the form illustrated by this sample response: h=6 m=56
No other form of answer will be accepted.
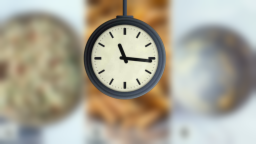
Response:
h=11 m=16
